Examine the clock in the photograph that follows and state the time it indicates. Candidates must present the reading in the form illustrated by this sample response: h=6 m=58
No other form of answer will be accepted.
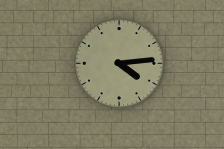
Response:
h=4 m=14
